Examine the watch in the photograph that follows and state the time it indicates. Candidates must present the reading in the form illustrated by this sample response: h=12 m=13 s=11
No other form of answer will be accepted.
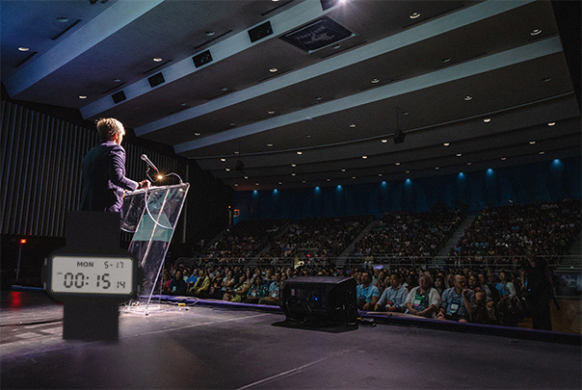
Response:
h=0 m=15 s=14
